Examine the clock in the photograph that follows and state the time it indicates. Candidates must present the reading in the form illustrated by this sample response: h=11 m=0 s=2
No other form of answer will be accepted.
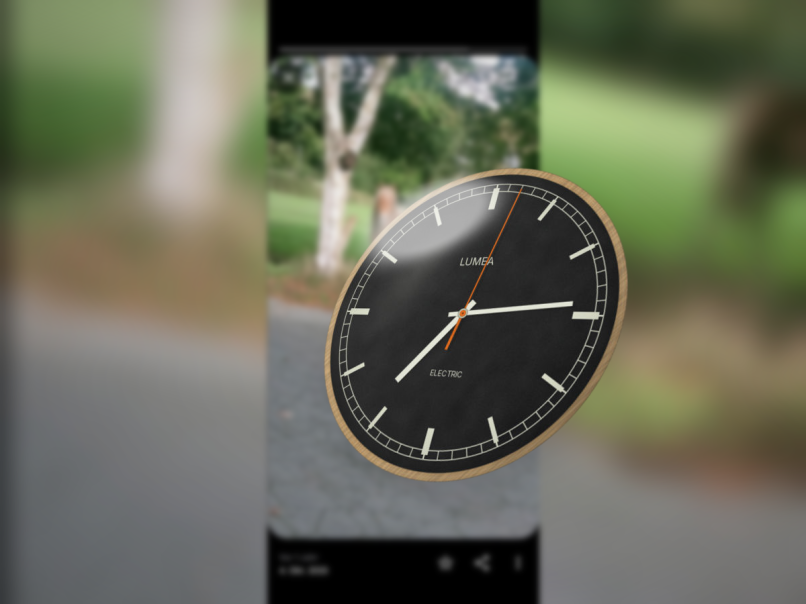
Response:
h=7 m=14 s=2
